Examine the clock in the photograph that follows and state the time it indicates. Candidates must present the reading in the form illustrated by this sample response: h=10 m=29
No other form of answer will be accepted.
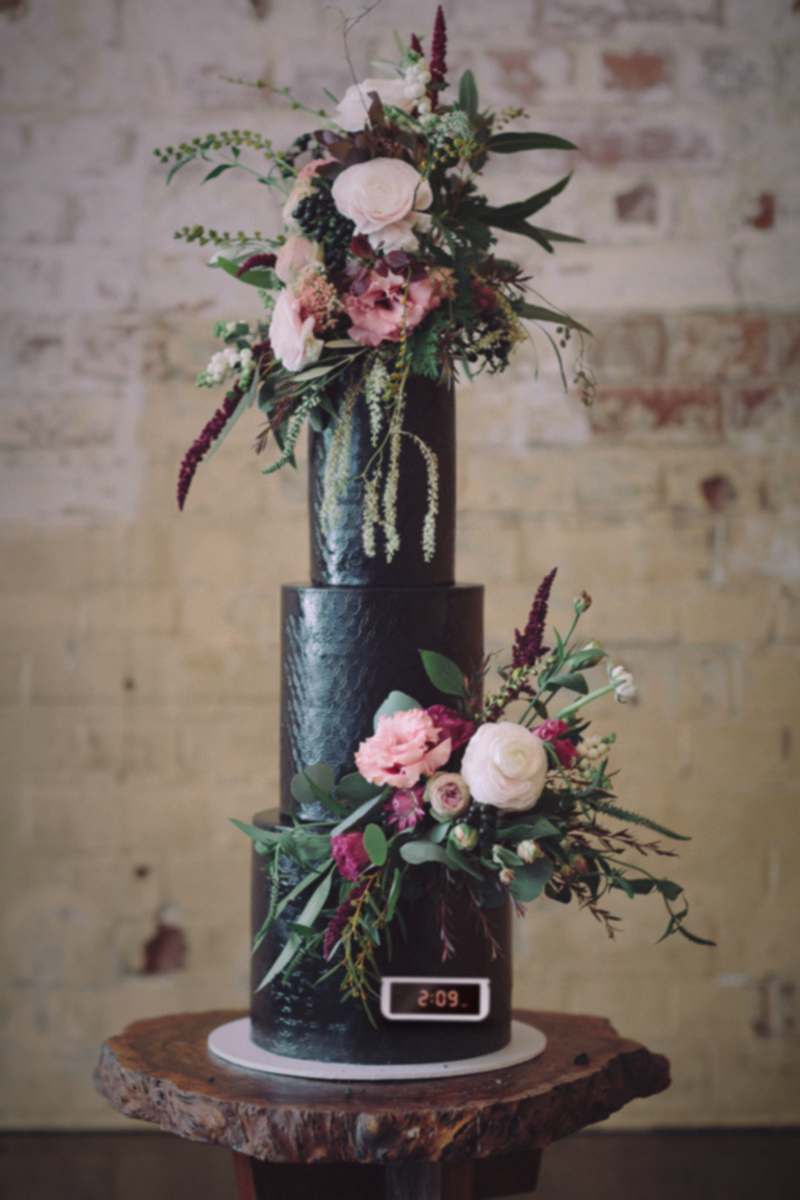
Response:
h=2 m=9
